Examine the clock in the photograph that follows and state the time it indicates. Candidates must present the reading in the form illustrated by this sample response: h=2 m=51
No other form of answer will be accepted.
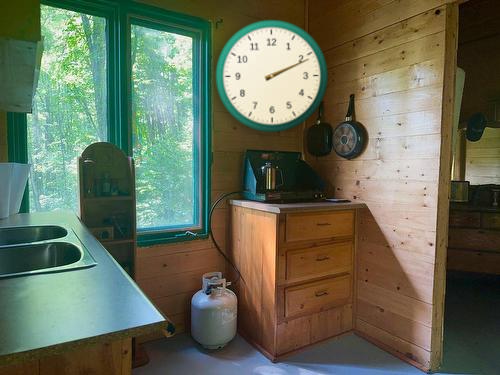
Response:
h=2 m=11
